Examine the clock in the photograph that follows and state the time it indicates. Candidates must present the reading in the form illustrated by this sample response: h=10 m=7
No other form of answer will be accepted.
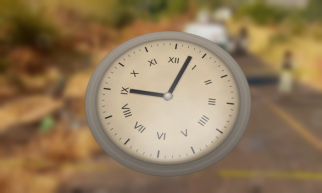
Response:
h=9 m=3
